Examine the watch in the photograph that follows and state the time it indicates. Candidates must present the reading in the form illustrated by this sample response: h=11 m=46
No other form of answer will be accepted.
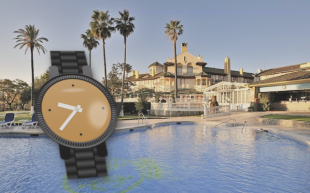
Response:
h=9 m=37
